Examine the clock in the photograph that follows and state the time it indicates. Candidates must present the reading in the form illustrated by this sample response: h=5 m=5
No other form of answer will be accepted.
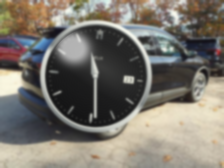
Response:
h=11 m=29
